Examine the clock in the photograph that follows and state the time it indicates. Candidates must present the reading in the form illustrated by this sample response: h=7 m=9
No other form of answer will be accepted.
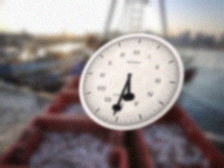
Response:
h=5 m=31
